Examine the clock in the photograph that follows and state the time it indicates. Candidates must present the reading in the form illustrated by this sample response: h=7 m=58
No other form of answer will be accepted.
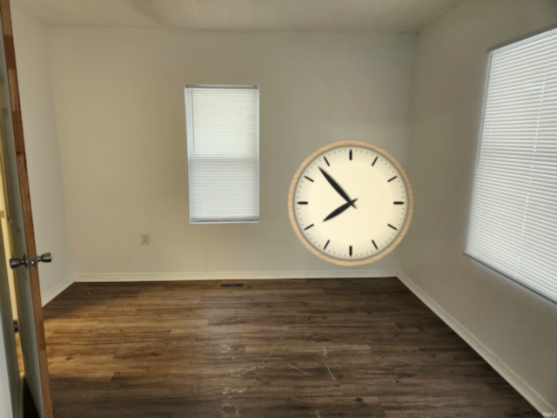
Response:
h=7 m=53
